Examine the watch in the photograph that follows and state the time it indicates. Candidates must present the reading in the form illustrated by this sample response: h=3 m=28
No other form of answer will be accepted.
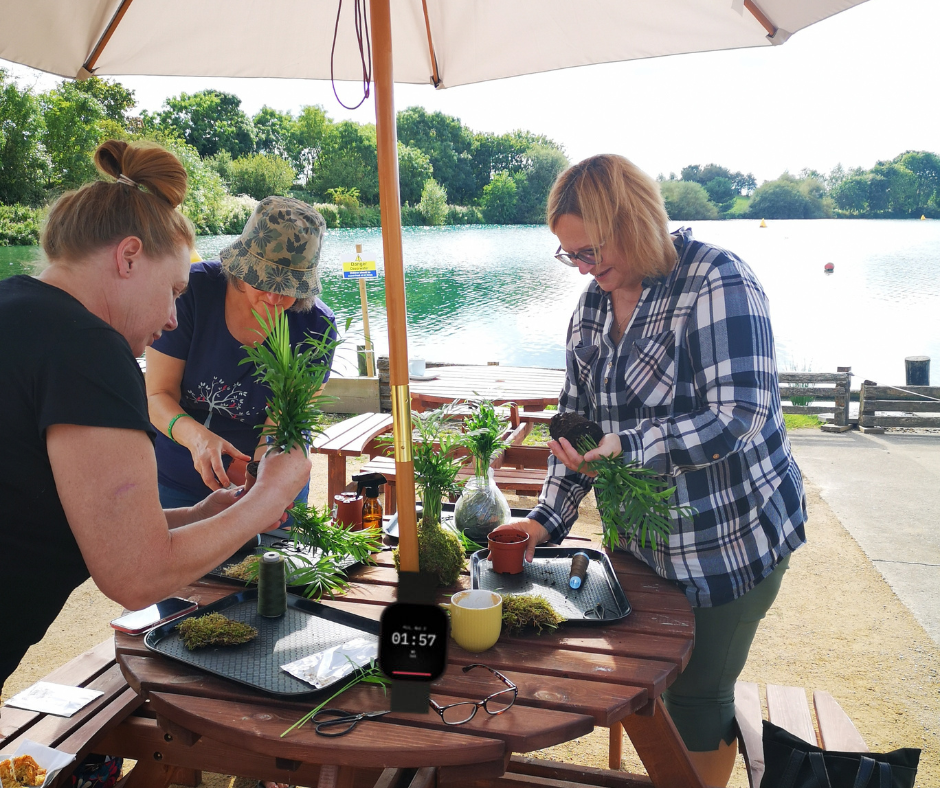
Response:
h=1 m=57
